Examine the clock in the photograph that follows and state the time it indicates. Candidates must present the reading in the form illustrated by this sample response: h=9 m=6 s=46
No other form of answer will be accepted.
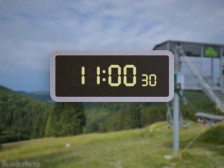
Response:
h=11 m=0 s=30
